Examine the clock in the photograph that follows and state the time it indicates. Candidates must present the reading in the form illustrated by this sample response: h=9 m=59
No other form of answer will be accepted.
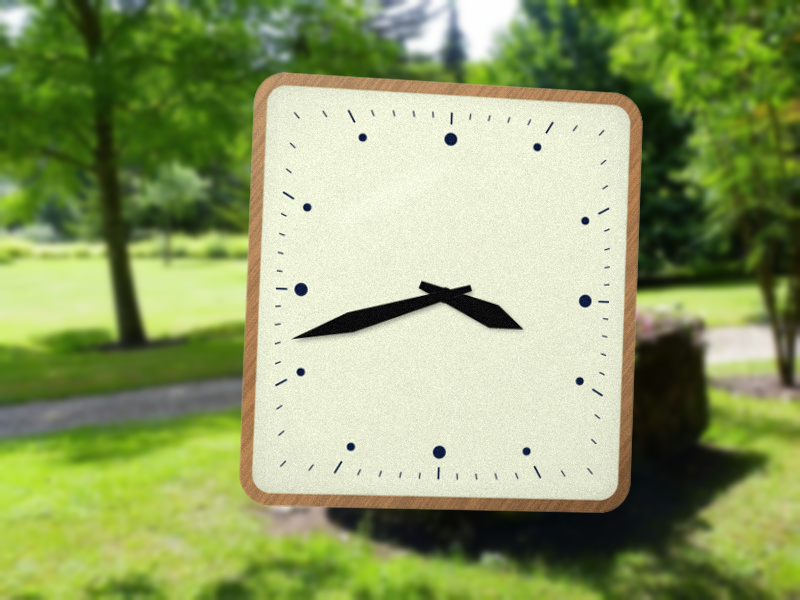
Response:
h=3 m=42
